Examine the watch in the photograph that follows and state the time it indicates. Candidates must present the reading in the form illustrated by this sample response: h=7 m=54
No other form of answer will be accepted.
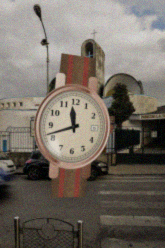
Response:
h=11 m=42
